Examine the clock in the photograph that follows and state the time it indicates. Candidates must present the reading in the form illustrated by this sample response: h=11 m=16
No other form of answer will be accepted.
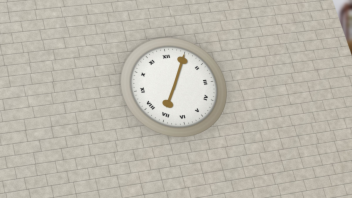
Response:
h=7 m=5
